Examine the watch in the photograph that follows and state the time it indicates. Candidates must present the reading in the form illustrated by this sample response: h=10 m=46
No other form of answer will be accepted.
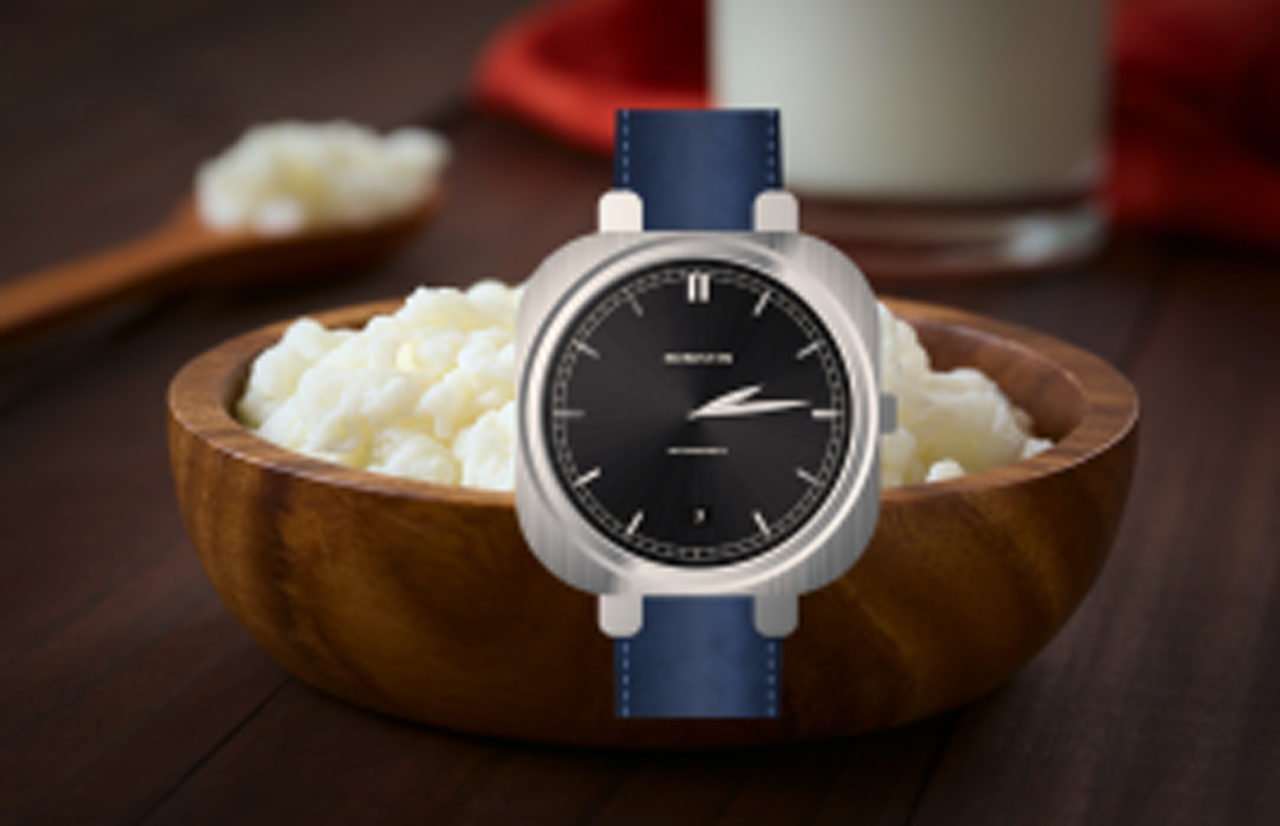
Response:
h=2 m=14
